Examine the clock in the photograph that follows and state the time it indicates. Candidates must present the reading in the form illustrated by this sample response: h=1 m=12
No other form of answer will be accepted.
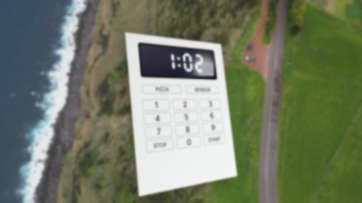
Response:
h=1 m=2
